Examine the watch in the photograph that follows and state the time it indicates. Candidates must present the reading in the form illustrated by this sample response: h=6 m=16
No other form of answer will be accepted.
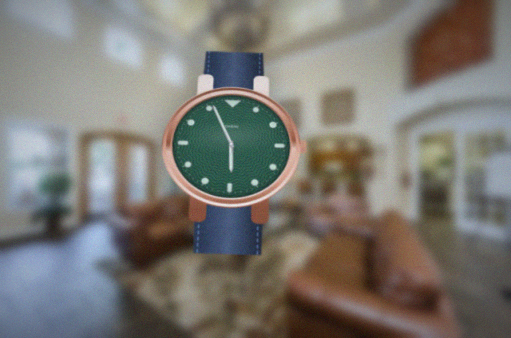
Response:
h=5 m=56
